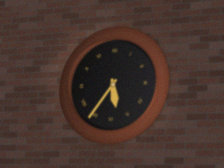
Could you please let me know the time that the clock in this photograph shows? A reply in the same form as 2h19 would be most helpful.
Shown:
5h36
